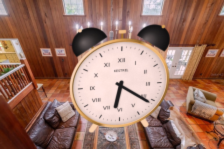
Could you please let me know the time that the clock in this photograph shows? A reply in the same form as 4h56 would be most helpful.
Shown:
6h21
